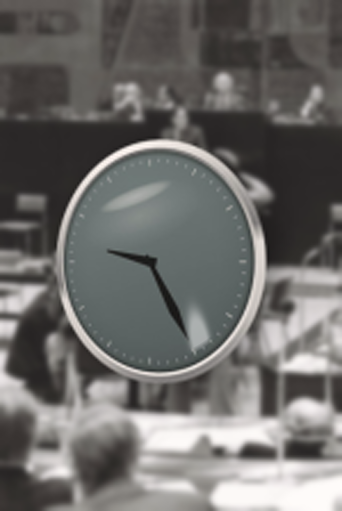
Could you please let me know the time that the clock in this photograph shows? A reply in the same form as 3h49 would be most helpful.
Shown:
9h25
